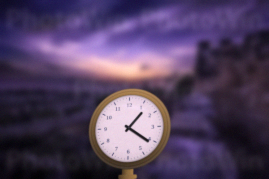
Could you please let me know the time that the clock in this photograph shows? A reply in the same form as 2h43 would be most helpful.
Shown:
1h21
